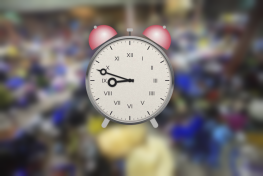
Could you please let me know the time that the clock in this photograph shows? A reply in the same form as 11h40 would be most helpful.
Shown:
8h48
